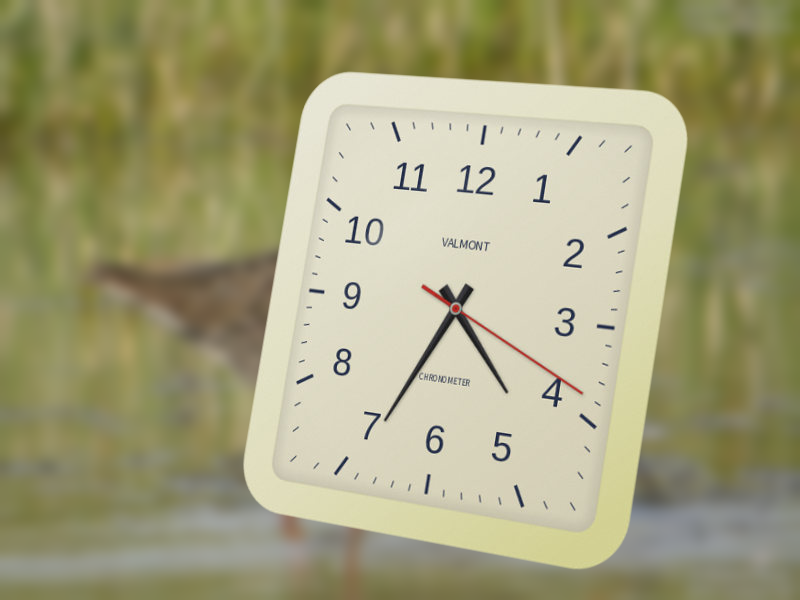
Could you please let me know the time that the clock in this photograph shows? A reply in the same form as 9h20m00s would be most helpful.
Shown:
4h34m19s
